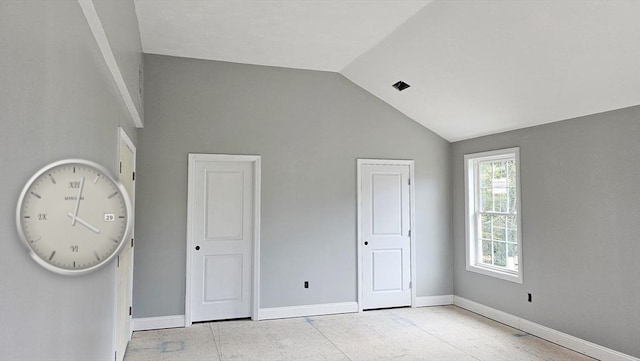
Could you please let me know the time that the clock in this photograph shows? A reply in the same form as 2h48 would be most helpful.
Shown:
4h02
